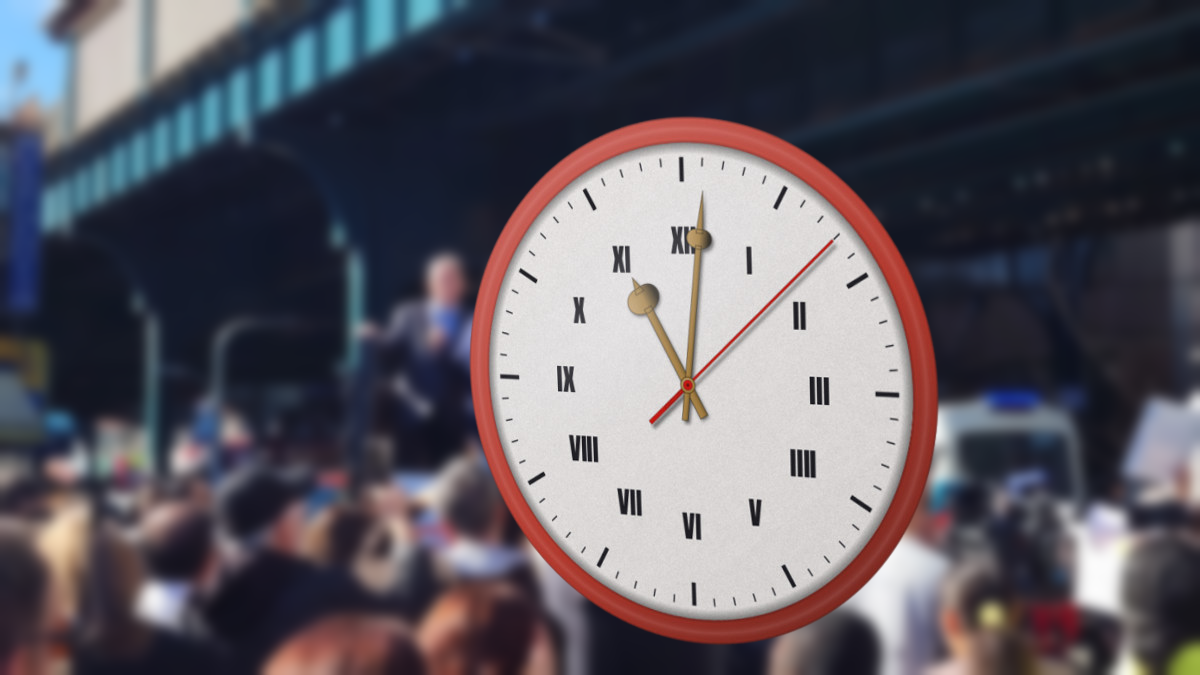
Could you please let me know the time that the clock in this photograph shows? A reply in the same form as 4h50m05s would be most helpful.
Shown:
11h01m08s
